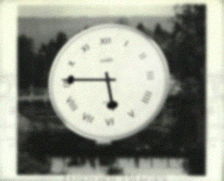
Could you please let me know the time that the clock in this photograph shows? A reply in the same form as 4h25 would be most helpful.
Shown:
5h46
